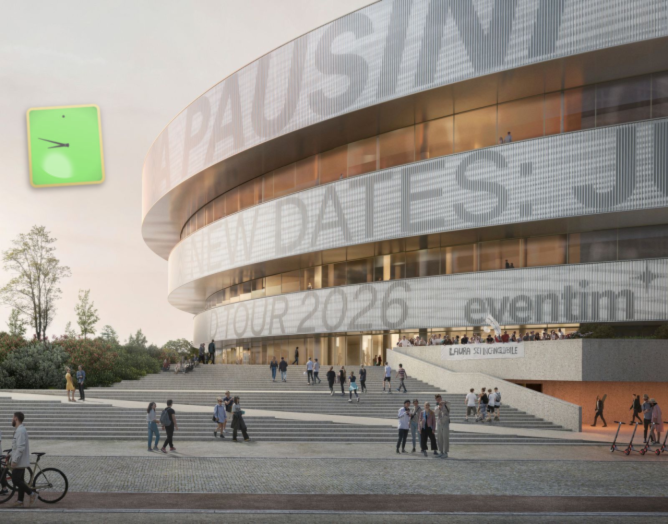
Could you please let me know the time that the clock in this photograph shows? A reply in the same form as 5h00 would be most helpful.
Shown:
8h48
